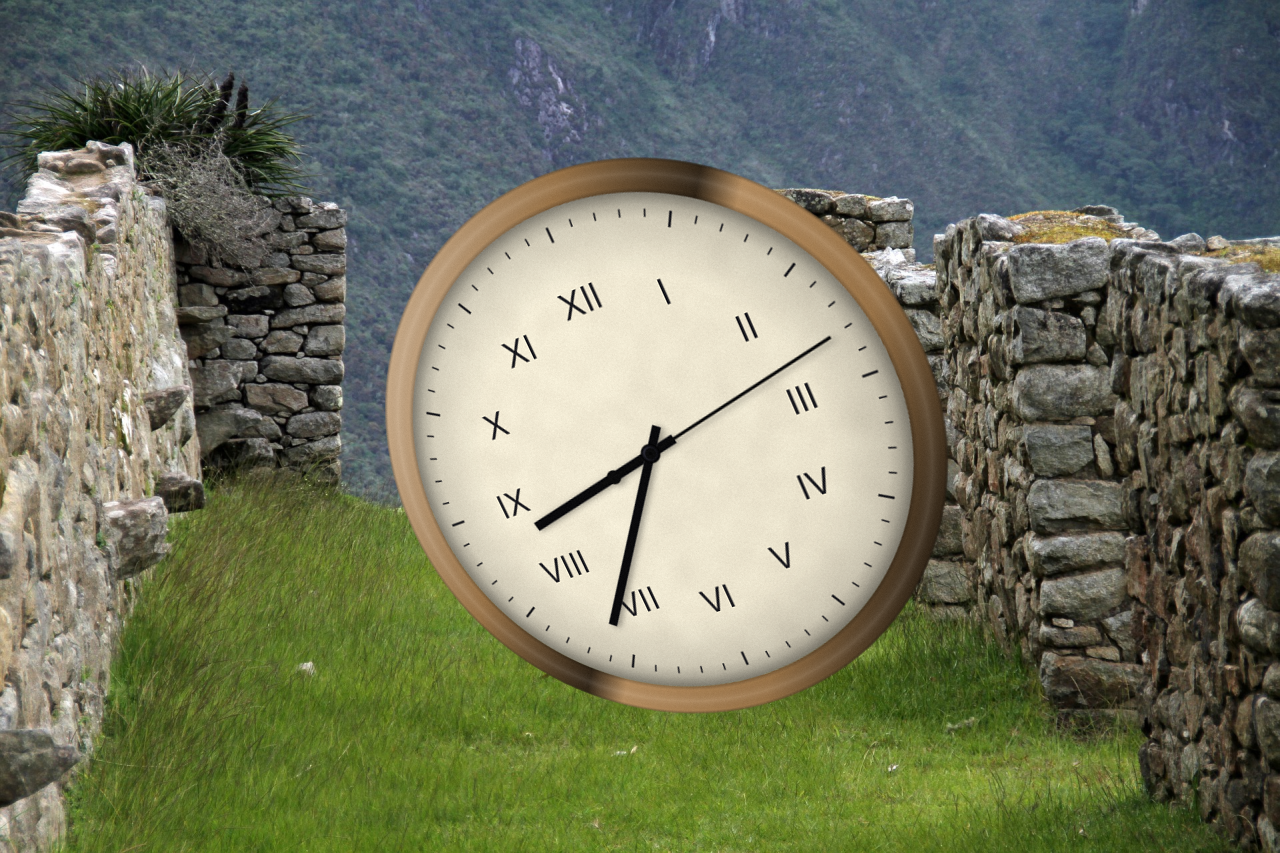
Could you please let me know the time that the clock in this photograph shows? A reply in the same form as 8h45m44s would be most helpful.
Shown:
8h36m13s
